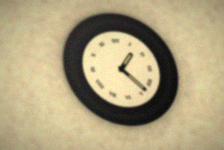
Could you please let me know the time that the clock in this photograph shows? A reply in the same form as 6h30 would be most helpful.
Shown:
1h23
